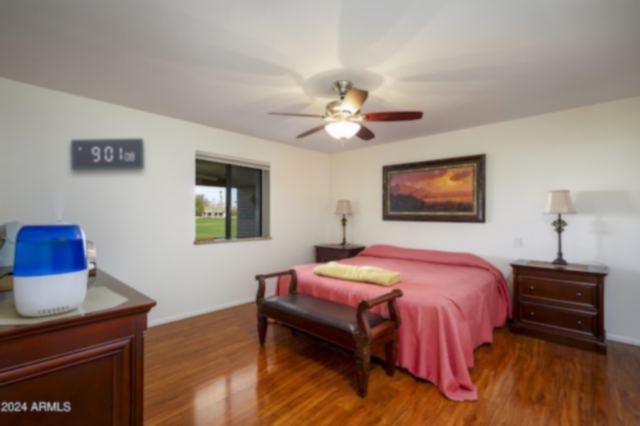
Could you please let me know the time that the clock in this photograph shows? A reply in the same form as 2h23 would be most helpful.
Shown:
9h01
